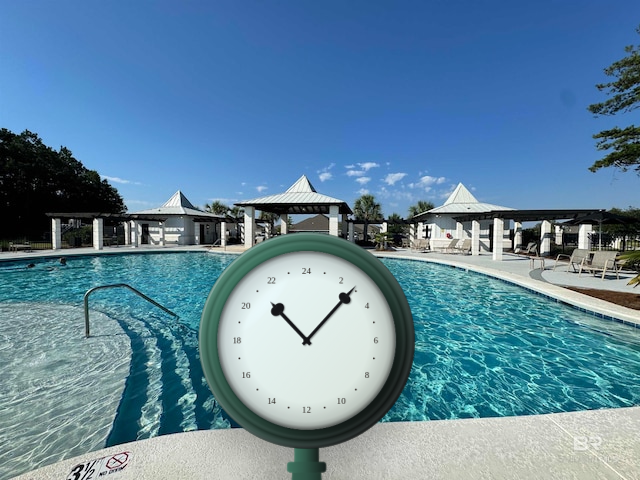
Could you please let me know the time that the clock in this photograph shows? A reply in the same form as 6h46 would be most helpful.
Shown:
21h07
